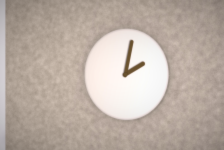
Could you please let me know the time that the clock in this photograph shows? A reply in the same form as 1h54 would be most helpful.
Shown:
2h02
